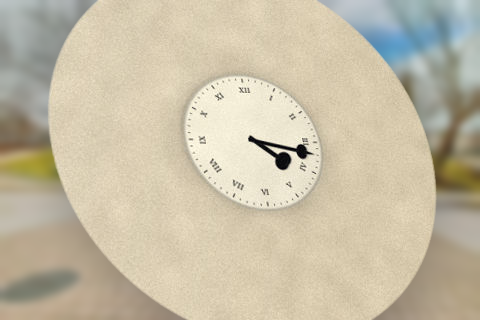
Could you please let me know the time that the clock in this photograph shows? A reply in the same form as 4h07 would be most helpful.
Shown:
4h17
